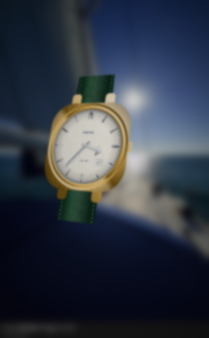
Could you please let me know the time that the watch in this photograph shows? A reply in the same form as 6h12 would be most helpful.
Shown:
3h37
